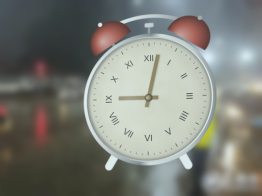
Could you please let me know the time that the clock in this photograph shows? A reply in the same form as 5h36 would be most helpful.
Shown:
9h02
